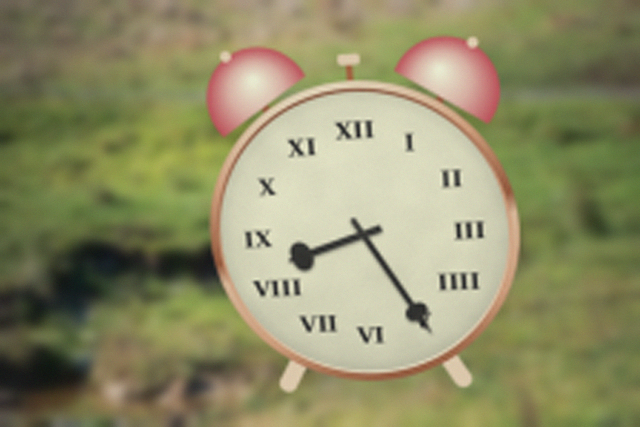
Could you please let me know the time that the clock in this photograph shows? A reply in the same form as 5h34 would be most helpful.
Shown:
8h25
